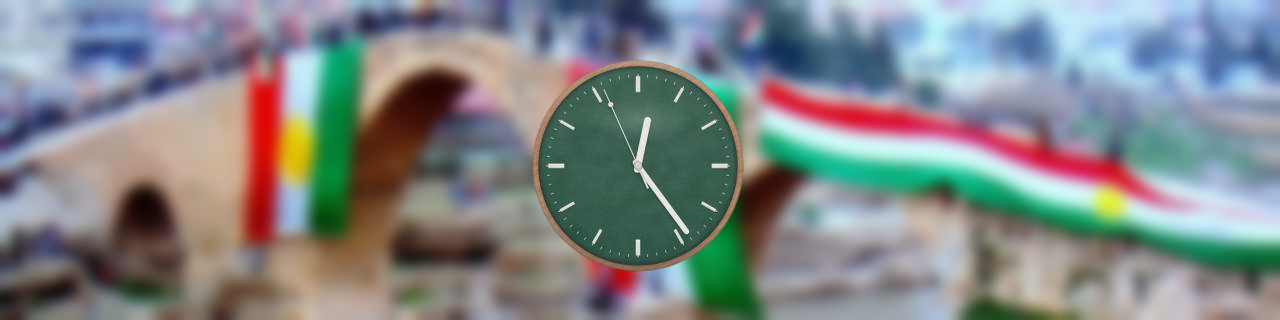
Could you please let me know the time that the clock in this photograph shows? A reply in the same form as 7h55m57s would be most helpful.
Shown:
12h23m56s
